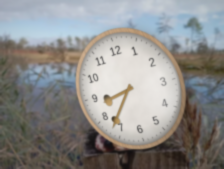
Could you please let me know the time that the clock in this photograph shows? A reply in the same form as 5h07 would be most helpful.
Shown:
8h37
